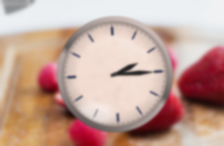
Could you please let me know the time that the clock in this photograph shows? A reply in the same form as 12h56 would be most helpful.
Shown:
2h15
